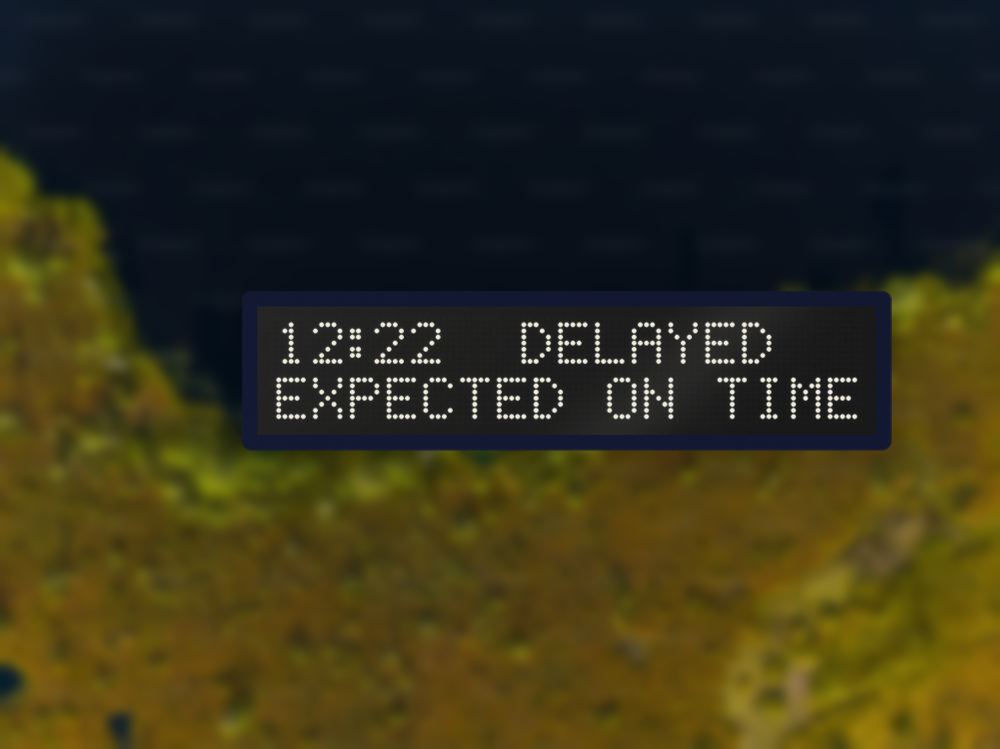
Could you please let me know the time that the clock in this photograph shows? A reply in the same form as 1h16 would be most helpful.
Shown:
12h22
